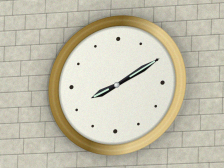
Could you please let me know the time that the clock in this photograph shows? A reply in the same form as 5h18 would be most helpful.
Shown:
8h10
